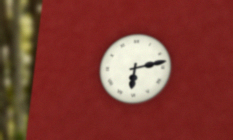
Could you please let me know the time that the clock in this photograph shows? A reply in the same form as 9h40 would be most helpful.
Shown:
6h13
